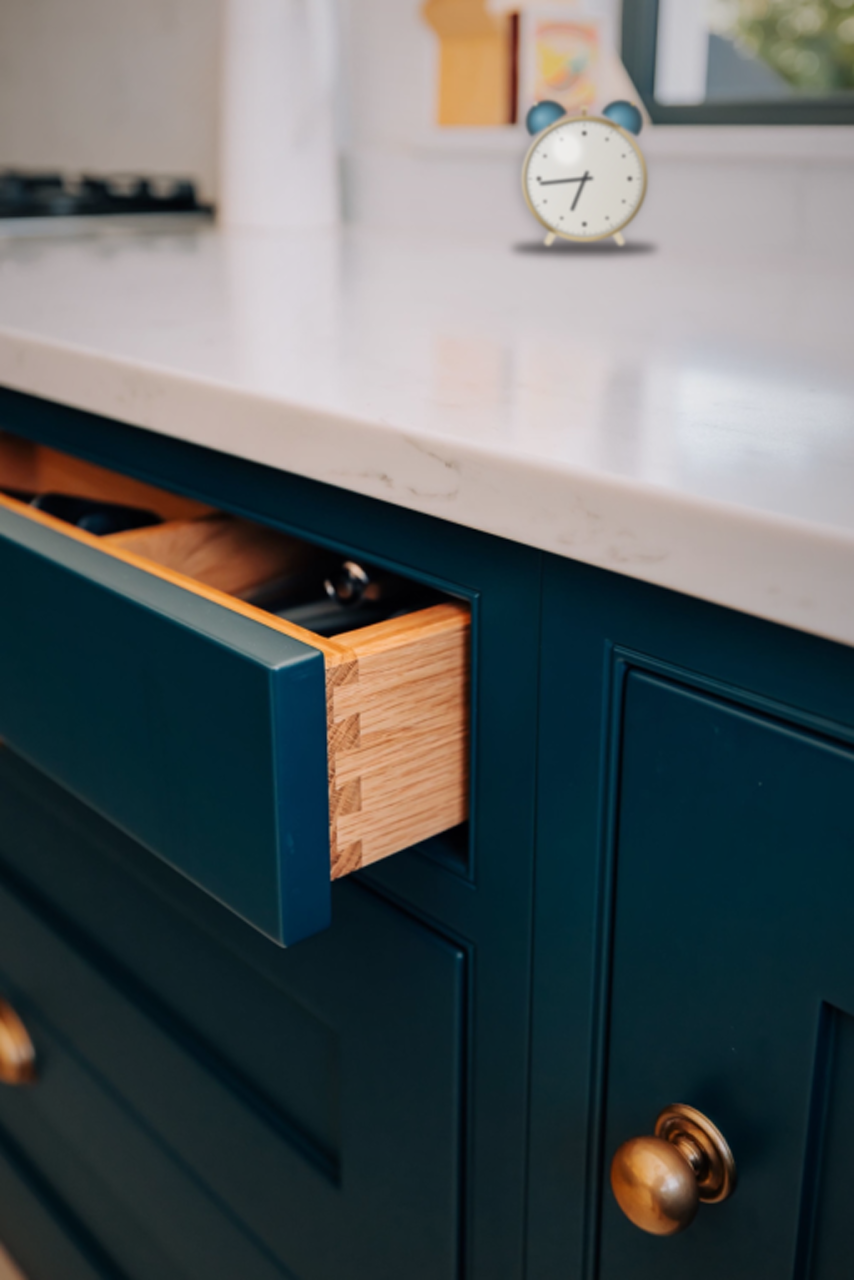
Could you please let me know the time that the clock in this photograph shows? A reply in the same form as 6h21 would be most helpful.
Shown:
6h44
